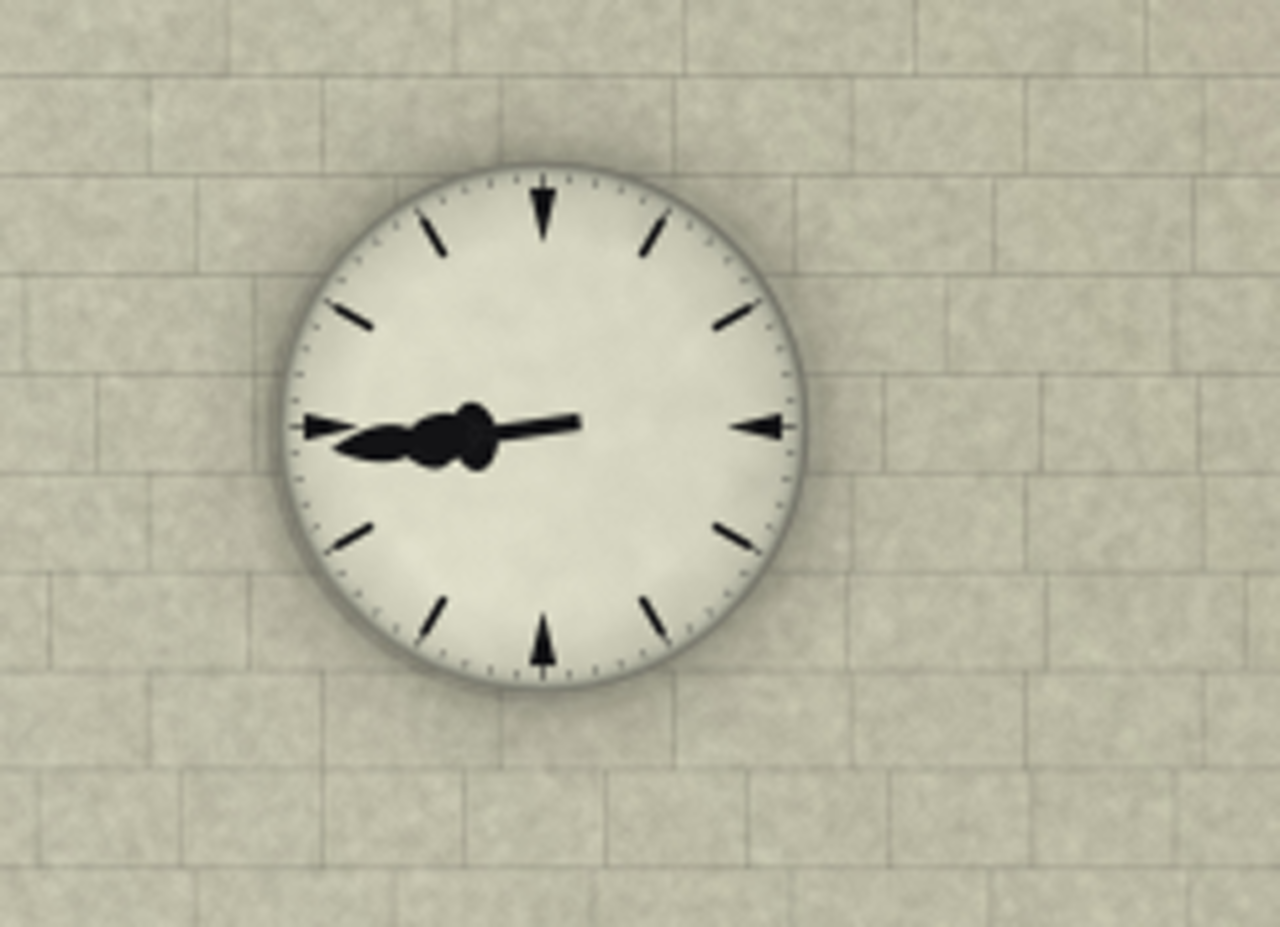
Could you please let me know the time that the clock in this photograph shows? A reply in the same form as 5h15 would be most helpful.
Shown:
8h44
